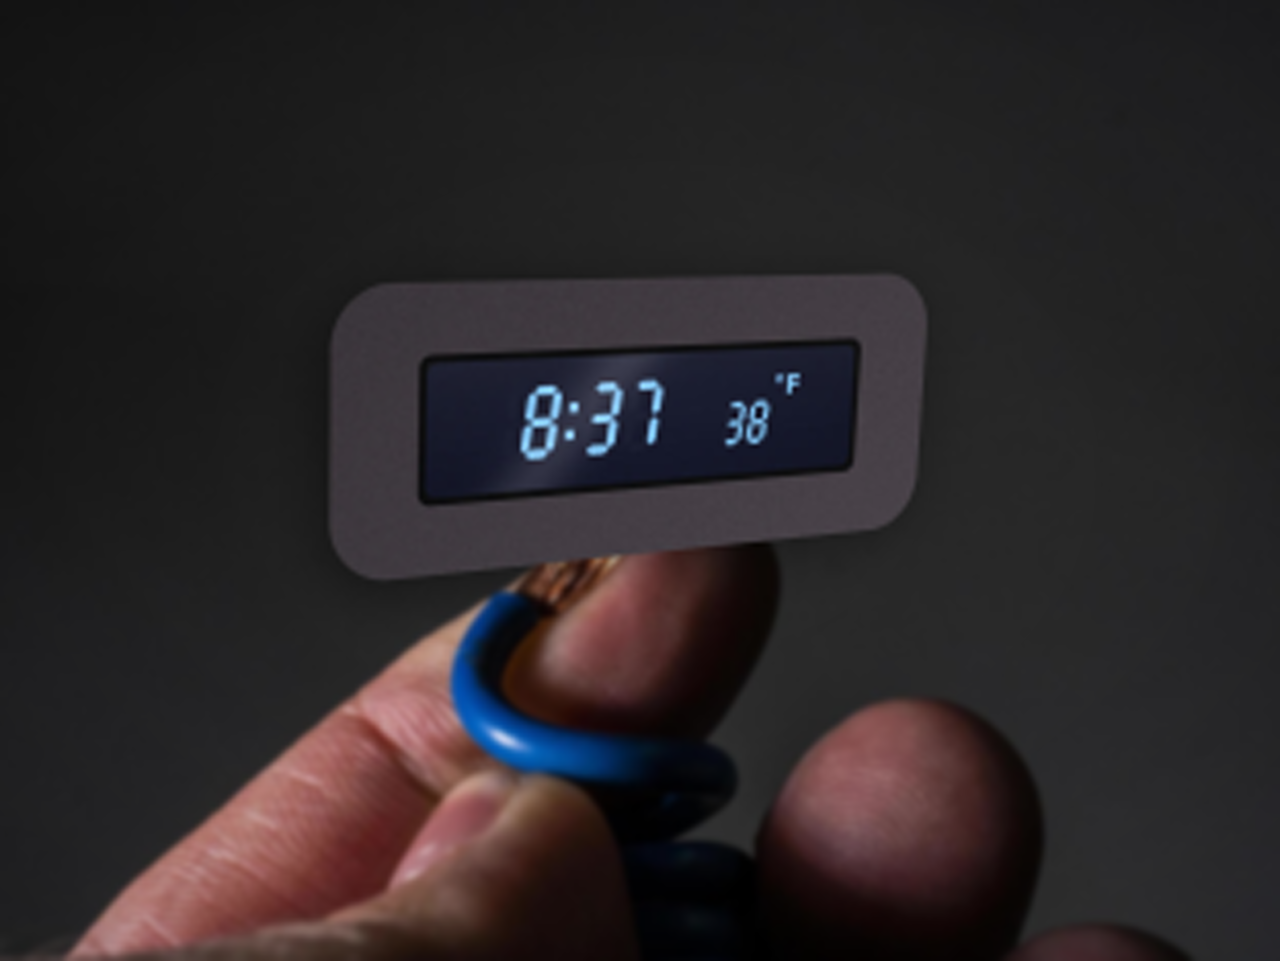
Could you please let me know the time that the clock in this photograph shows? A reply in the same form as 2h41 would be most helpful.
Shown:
8h37
